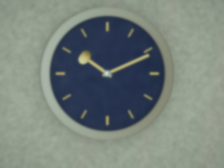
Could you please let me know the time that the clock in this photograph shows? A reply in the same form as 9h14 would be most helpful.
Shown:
10h11
